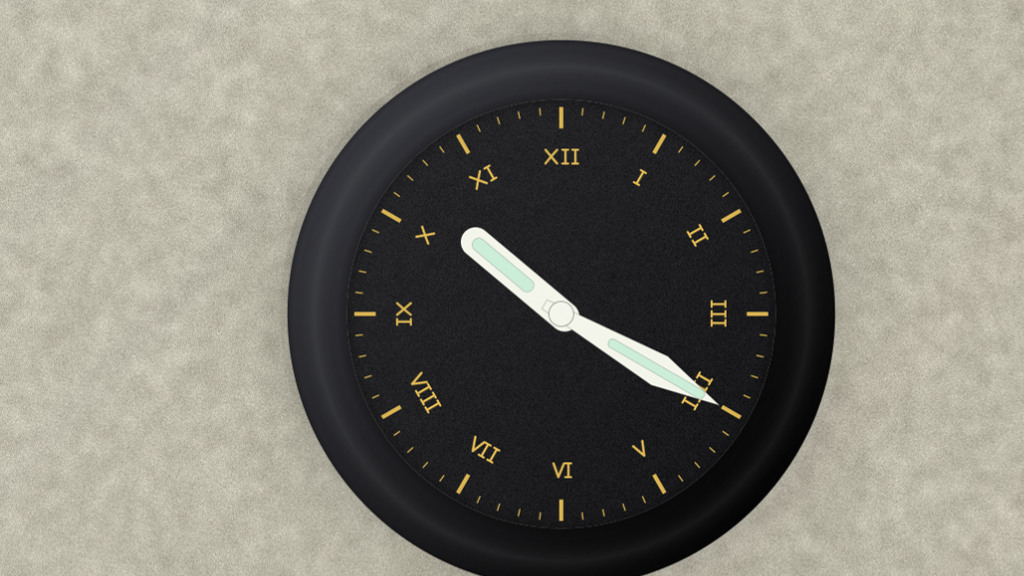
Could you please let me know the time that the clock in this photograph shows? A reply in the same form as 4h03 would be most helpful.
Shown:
10h20
